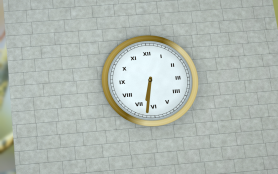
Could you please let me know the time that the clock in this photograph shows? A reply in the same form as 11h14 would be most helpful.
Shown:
6h32
